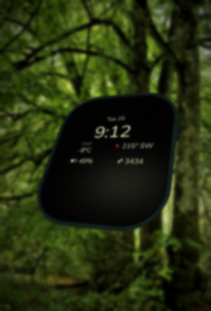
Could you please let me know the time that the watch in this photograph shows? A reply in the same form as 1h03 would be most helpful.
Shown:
9h12
